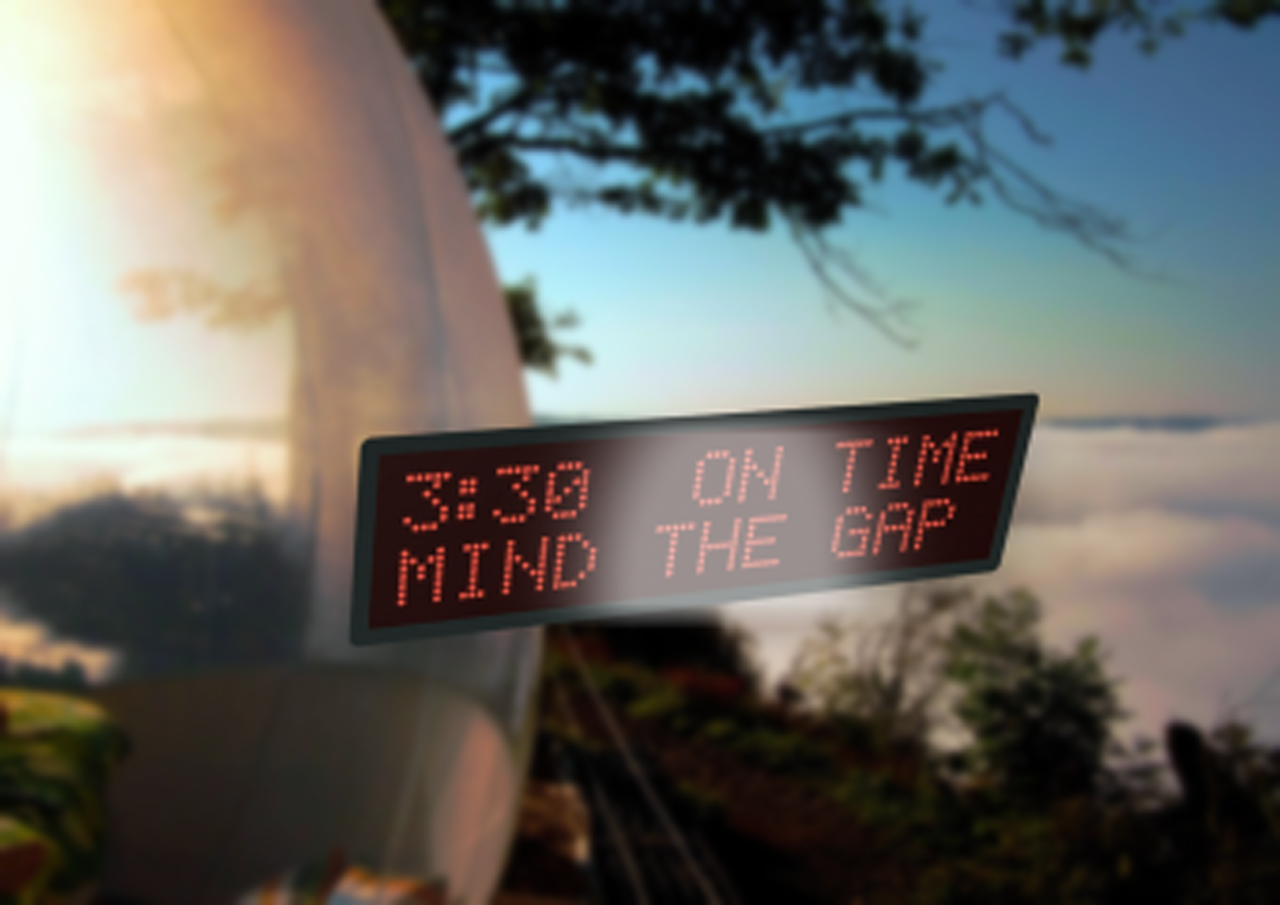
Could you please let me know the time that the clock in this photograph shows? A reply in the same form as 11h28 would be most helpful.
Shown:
3h30
